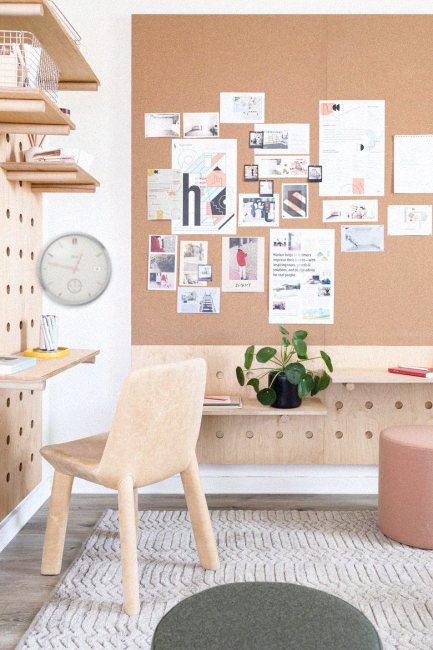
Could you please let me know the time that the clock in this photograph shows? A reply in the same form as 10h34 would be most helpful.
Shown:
12h47
